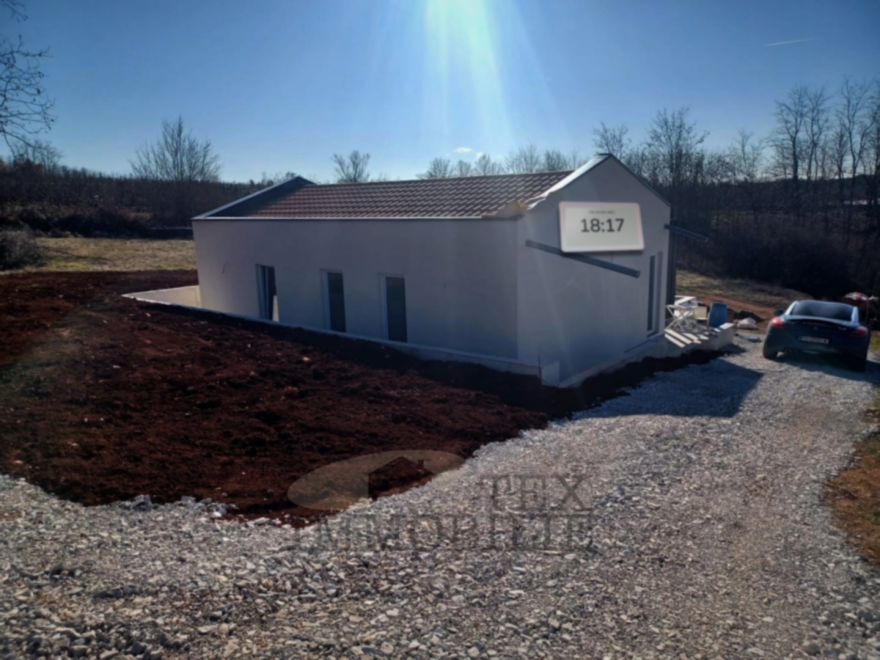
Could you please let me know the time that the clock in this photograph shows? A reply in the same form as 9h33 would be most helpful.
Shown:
18h17
